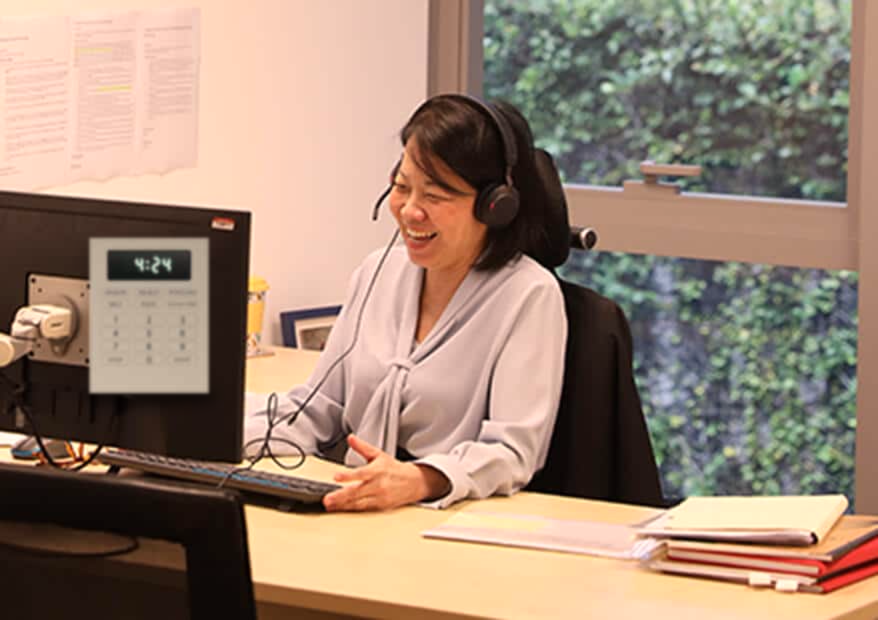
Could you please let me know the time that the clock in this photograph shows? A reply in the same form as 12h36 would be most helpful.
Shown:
4h24
